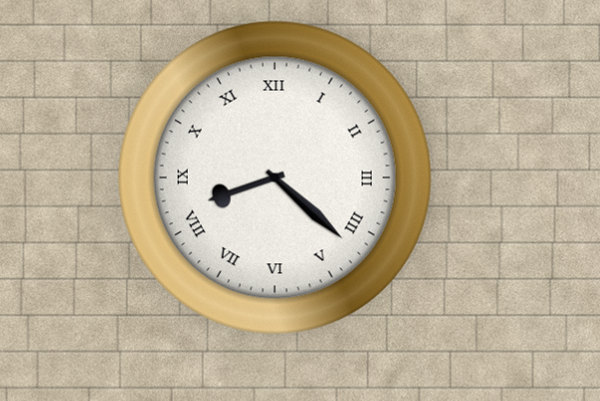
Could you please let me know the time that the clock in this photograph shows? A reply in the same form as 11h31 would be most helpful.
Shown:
8h22
